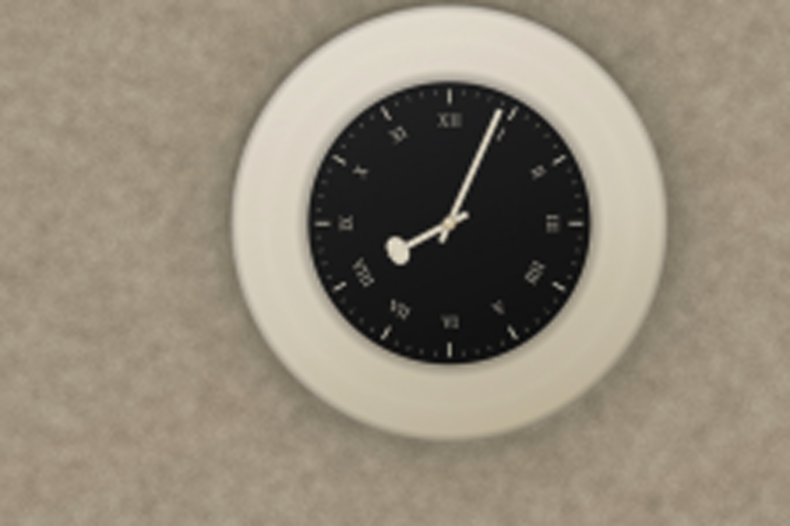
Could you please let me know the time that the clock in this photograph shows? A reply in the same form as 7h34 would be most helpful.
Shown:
8h04
